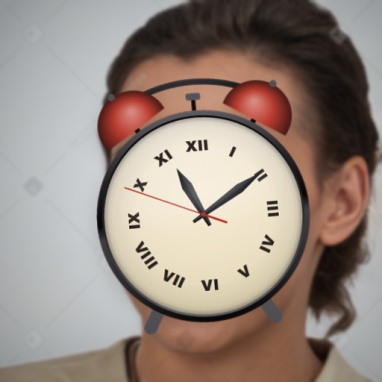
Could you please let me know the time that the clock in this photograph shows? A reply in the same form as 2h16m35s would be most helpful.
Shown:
11h09m49s
